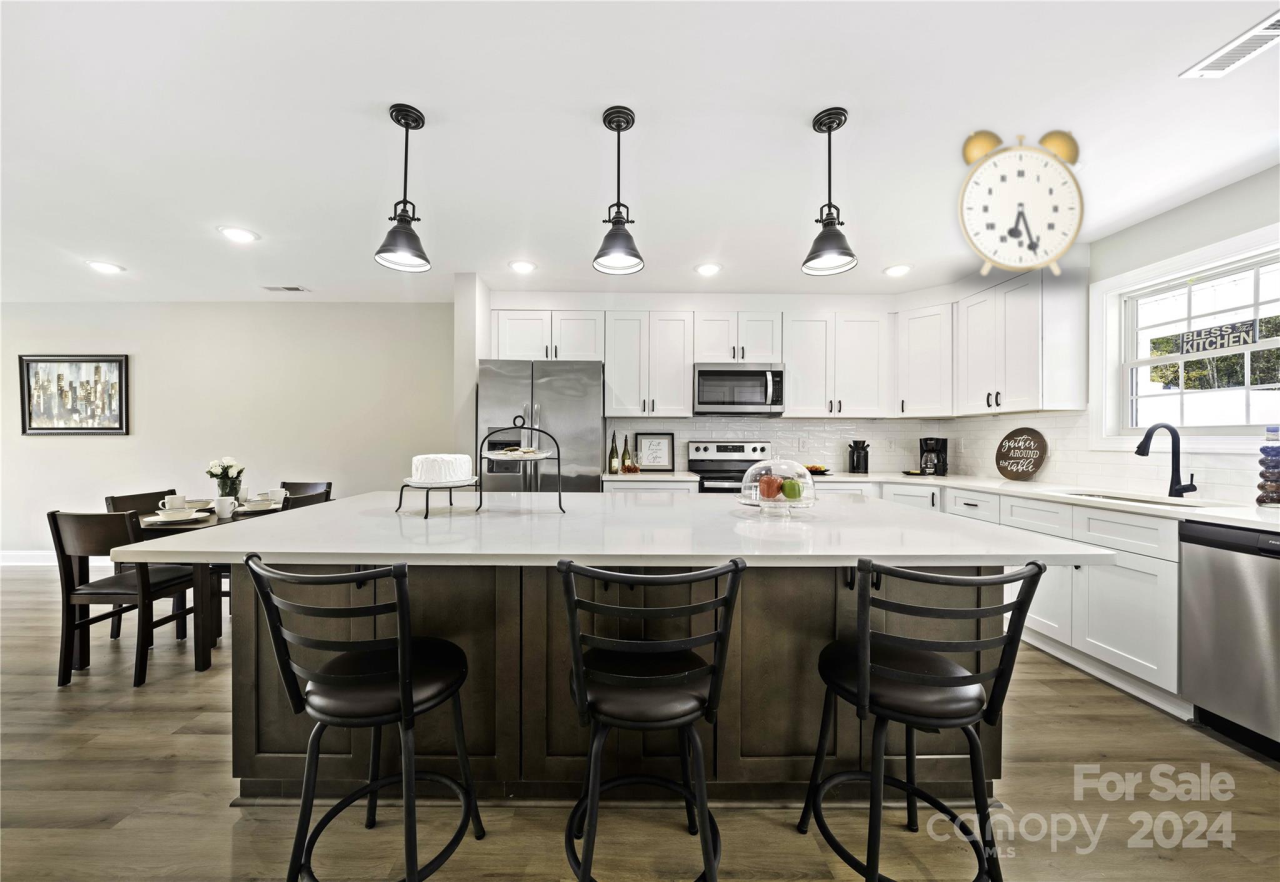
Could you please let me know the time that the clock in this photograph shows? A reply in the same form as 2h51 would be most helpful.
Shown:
6h27
